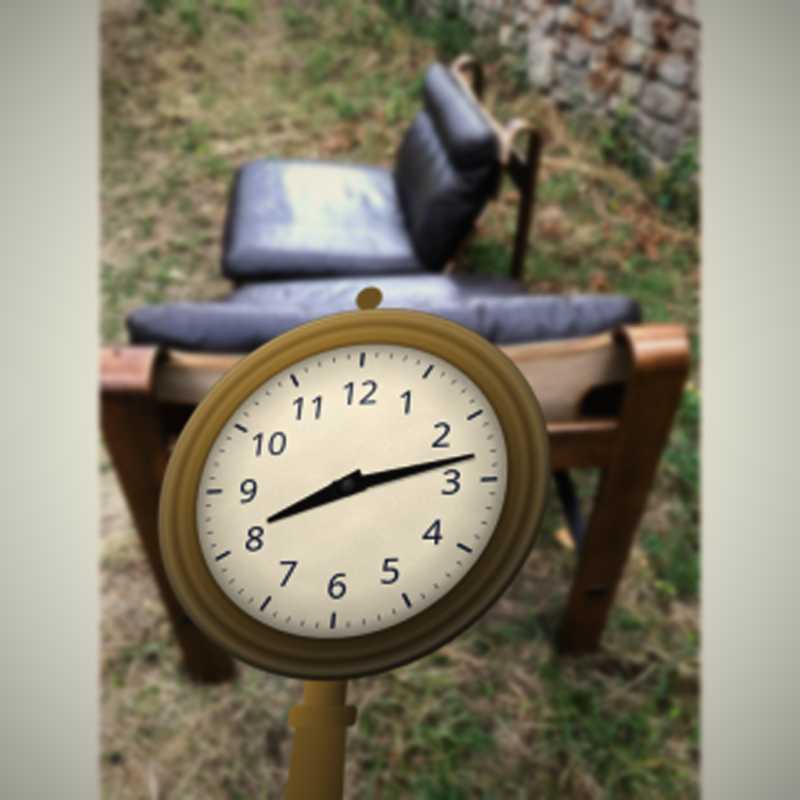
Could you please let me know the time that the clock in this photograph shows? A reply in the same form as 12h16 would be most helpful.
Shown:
8h13
